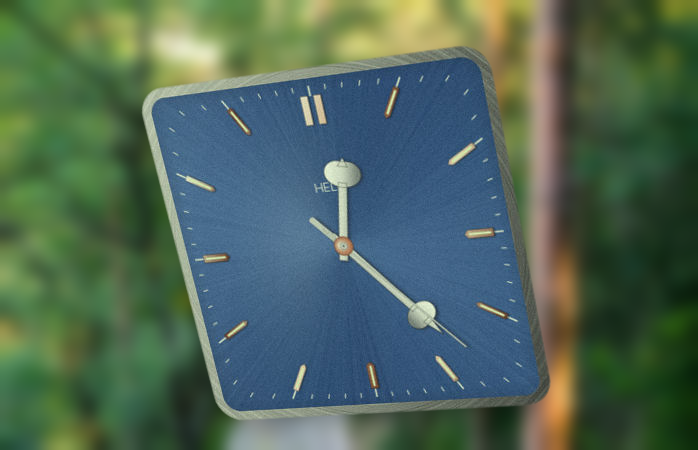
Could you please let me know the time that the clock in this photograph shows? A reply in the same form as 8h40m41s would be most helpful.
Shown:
12h23m23s
